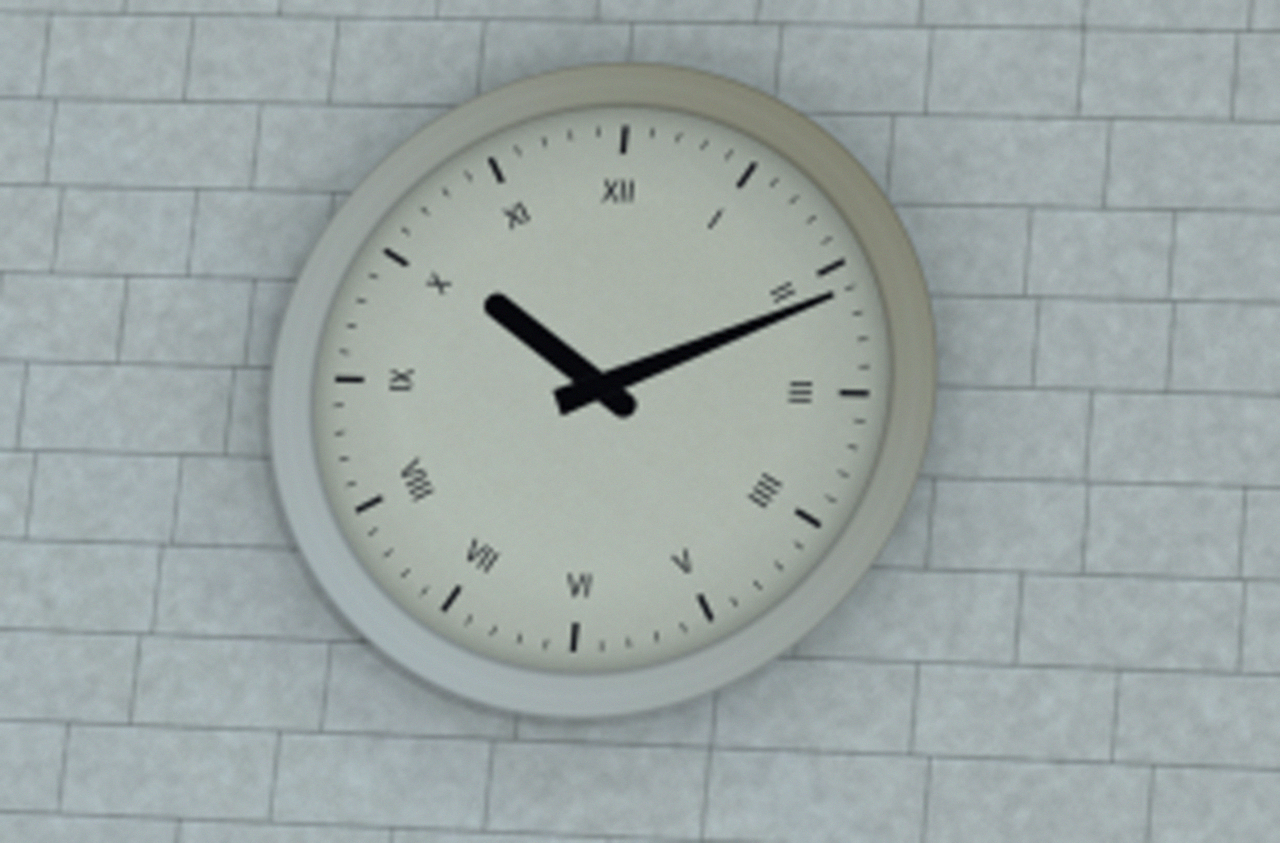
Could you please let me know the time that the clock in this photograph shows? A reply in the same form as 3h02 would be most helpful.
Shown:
10h11
